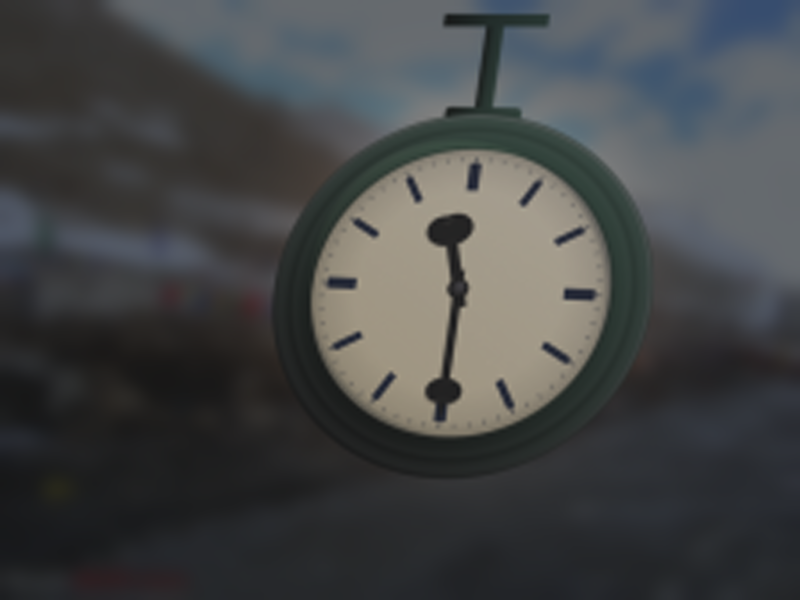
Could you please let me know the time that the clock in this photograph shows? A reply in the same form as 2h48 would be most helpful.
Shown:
11h30
